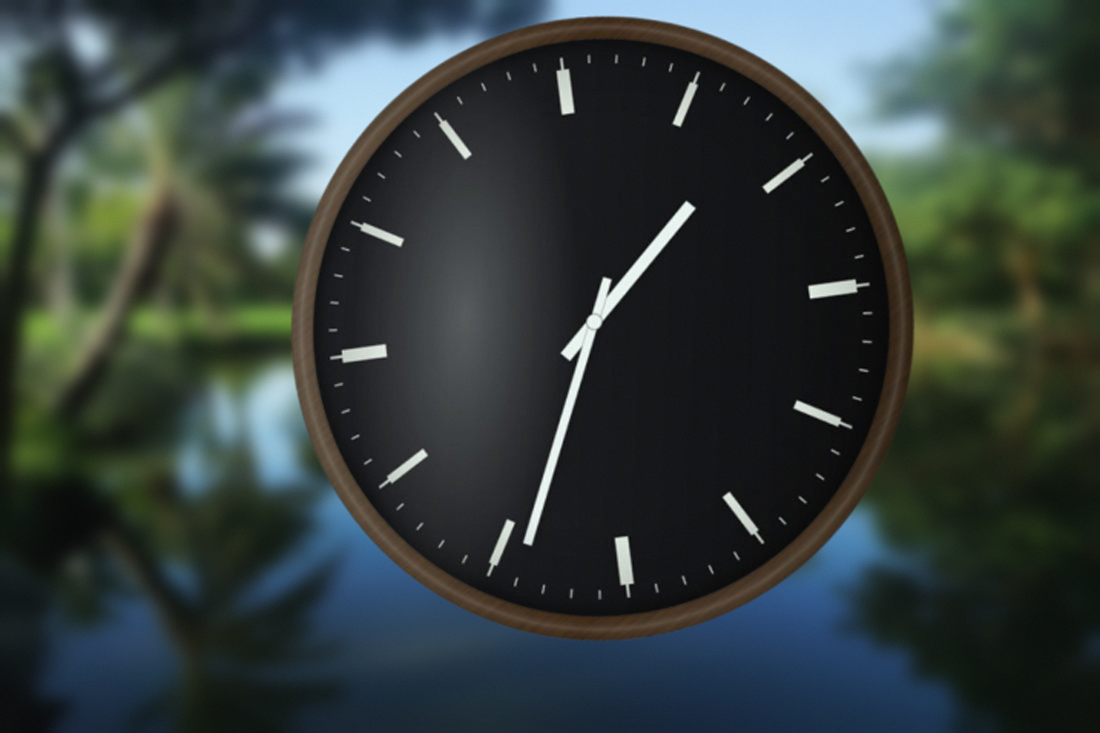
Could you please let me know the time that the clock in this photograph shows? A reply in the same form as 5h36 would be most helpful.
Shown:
1h34
